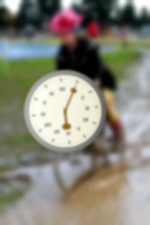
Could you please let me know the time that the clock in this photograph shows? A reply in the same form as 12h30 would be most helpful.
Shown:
6h05
